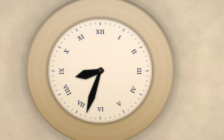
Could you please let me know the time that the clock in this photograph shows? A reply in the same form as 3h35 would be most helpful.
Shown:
8h33
